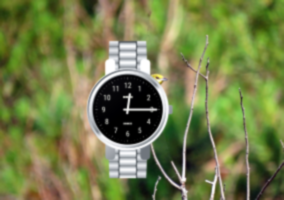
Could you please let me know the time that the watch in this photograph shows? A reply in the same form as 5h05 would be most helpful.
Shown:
12h15
